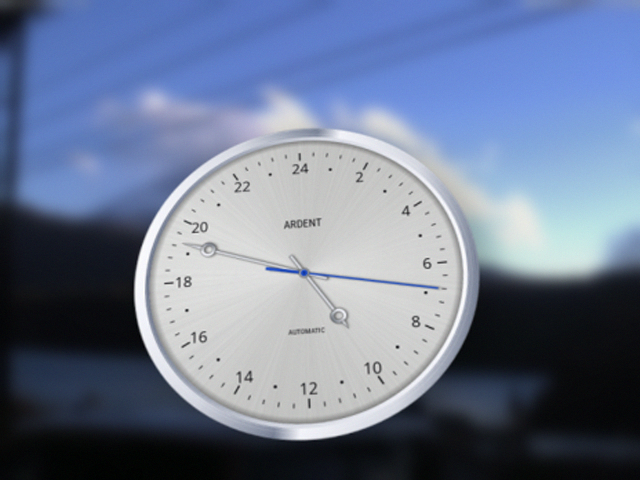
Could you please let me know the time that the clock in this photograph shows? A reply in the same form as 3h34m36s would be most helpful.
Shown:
9h48m17s
